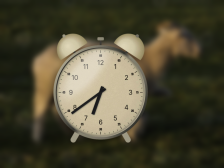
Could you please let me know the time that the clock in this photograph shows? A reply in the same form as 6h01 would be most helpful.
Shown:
6h39
